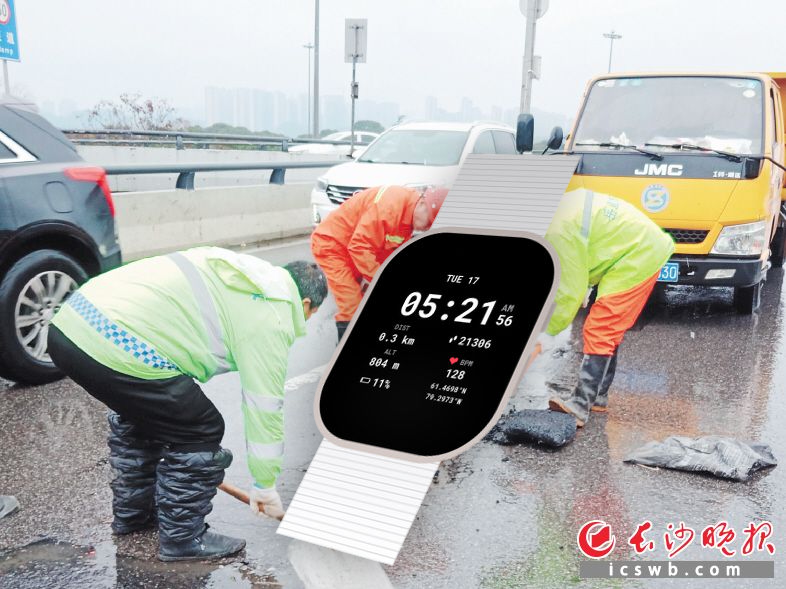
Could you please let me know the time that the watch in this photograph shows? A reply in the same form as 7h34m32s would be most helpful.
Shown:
5h21m56s
